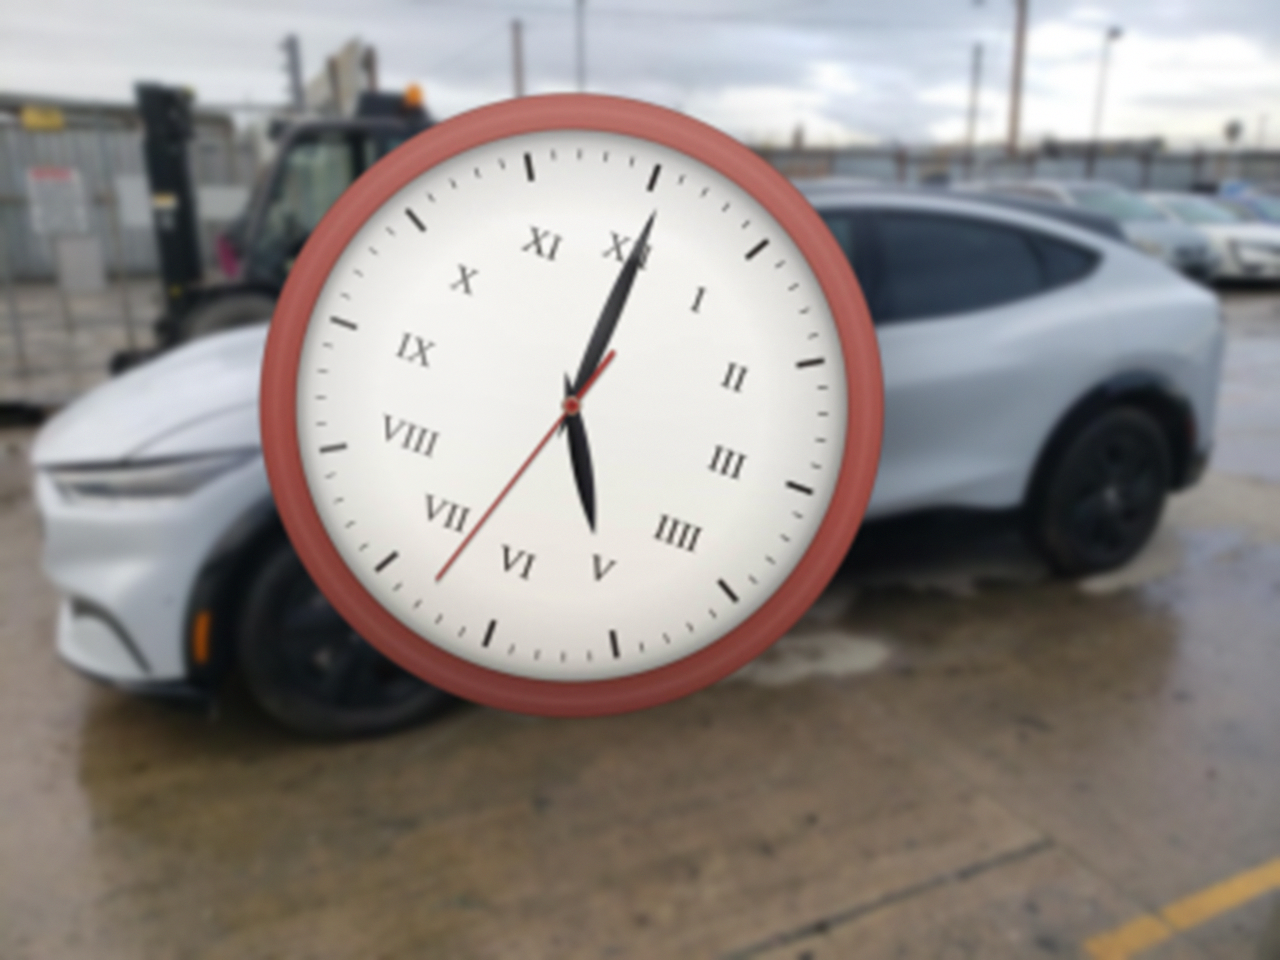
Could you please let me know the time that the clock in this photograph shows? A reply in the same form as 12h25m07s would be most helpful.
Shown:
5h00m33s
